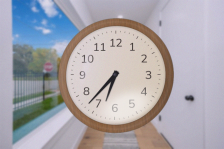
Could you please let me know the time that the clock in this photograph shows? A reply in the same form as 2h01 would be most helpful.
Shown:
6h37
